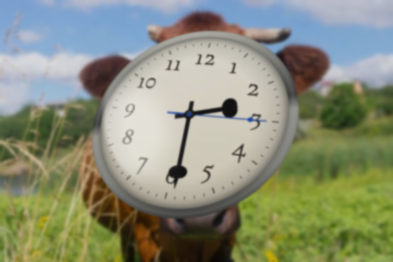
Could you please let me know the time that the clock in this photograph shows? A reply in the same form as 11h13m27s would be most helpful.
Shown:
2h29m15s
